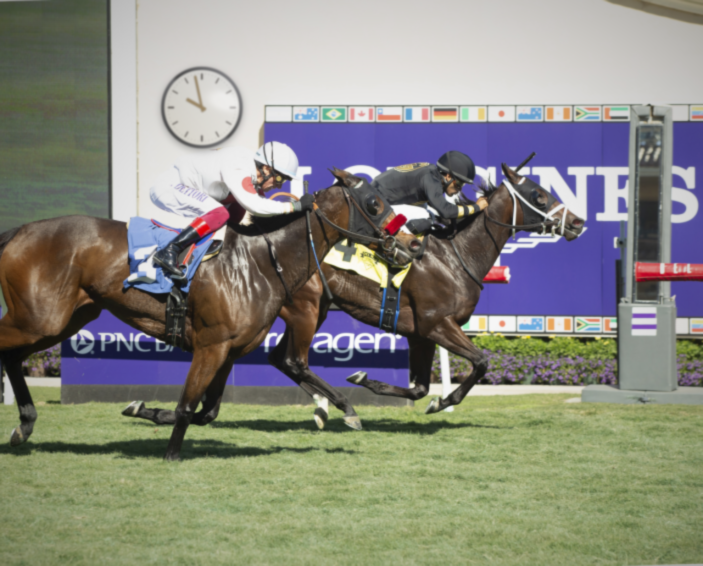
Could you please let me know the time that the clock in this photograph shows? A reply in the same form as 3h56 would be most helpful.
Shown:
9h58
